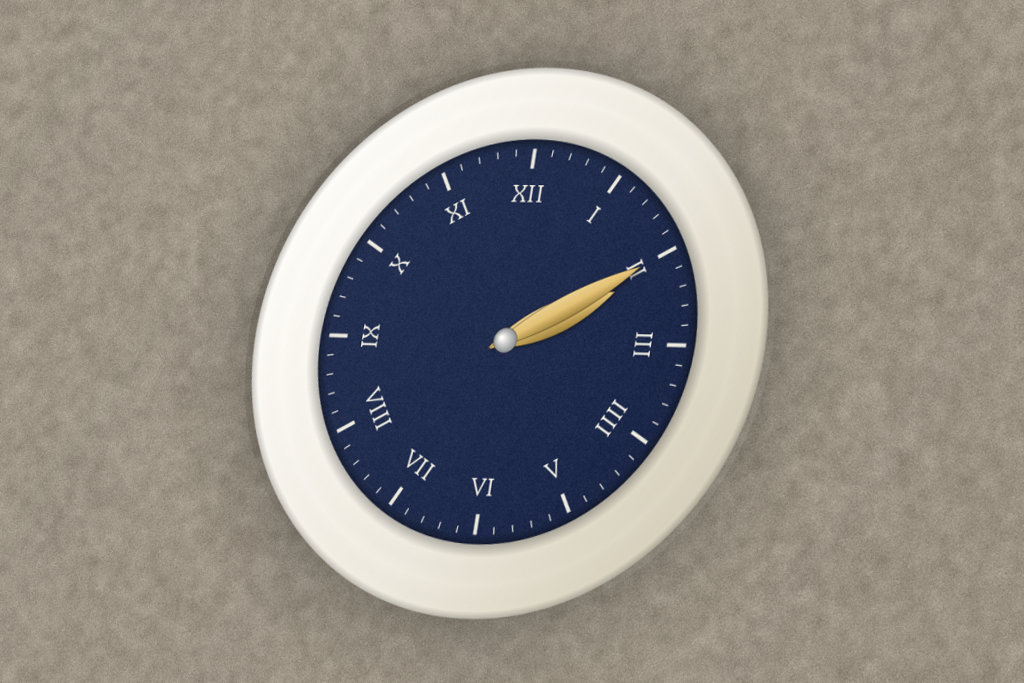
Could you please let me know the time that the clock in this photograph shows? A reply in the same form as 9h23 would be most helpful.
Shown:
2h10
